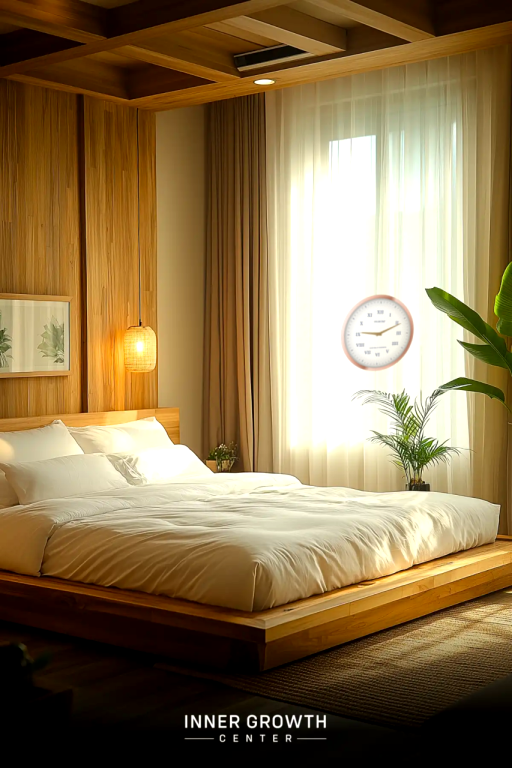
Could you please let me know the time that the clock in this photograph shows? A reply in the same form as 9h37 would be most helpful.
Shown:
9h11
